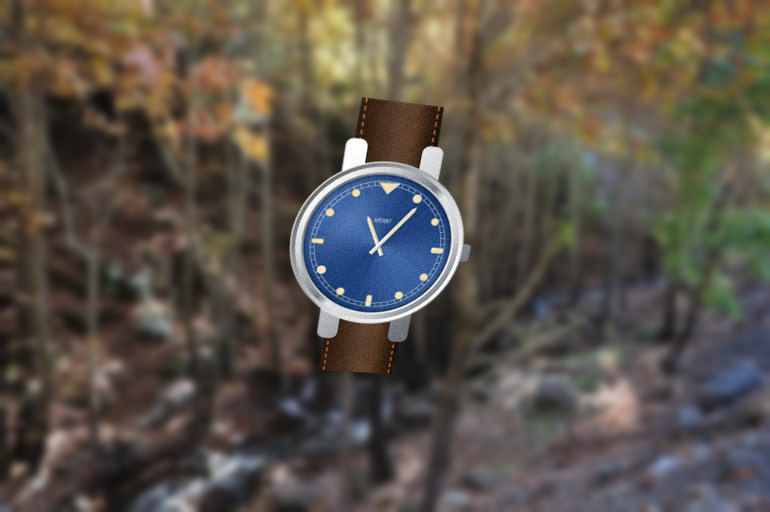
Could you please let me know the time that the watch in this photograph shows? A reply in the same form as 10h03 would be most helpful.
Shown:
11h06
